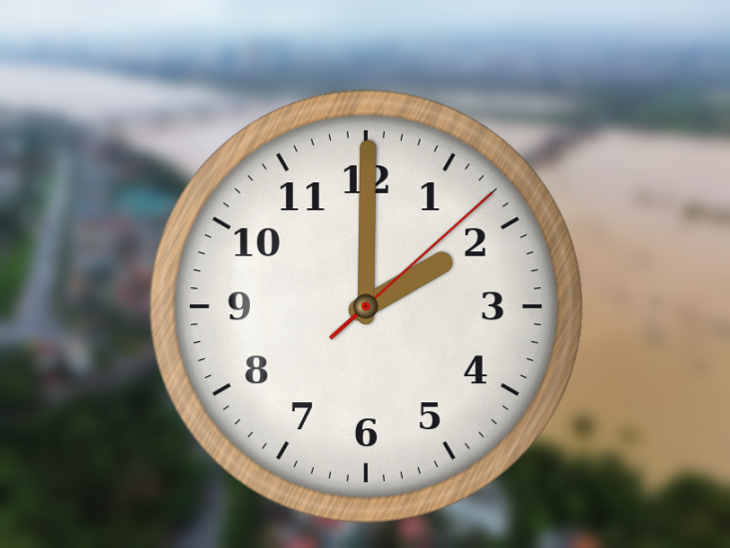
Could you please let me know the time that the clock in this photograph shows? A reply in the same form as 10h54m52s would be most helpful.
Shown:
2h00m08s
